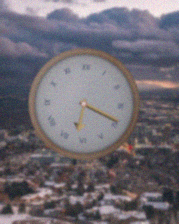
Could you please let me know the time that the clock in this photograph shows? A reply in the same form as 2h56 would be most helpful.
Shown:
6h19
